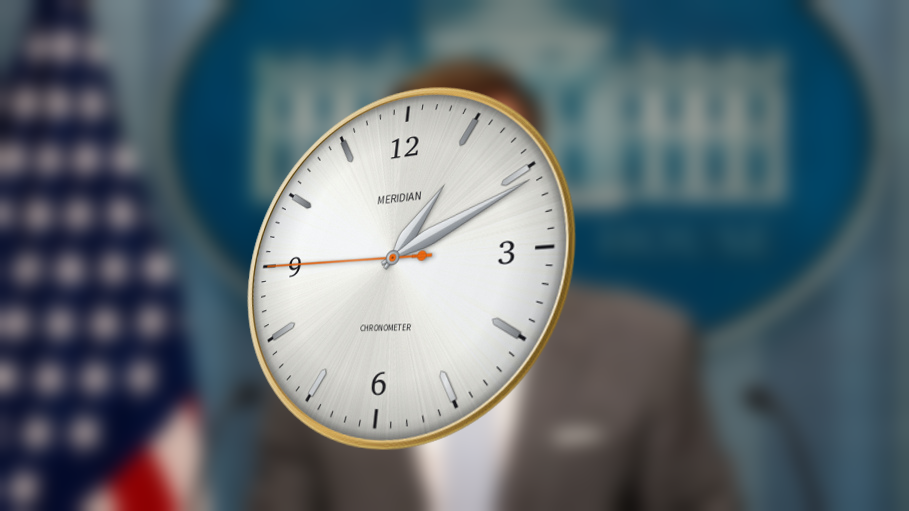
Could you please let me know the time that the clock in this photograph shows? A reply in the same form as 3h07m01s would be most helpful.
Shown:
1h10m45s
